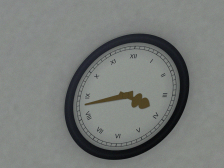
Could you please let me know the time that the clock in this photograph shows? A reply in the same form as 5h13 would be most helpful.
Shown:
3h43
